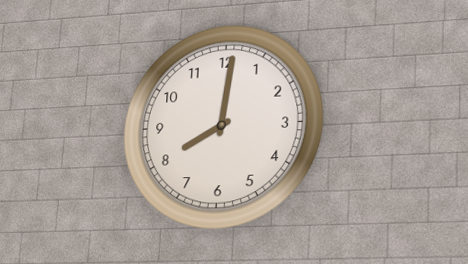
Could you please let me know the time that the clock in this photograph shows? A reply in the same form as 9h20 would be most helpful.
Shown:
8h01
